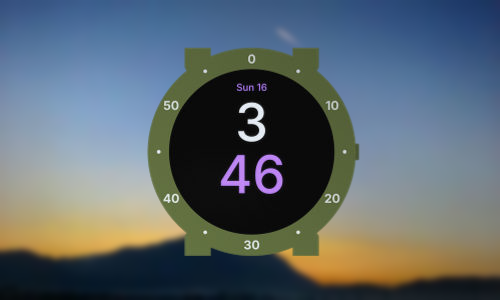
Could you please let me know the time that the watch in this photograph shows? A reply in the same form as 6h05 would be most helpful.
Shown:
3h46
